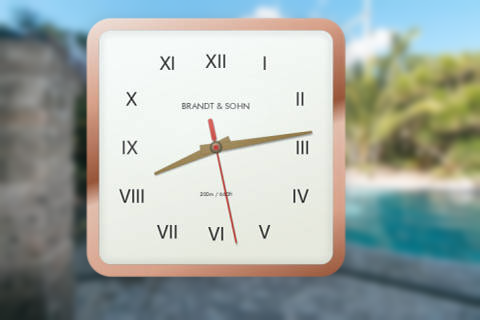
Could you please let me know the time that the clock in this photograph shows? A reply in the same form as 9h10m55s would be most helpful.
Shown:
8h13m28s
